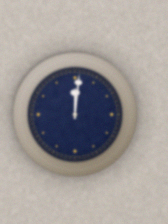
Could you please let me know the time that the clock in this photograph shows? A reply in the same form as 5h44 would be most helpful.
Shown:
12h01
